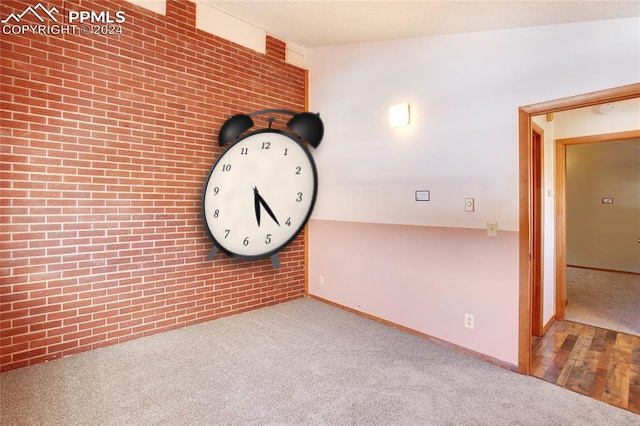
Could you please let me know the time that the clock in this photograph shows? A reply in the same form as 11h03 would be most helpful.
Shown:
5h22
